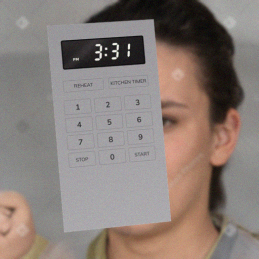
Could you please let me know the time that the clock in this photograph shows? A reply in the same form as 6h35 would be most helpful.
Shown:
3h31
